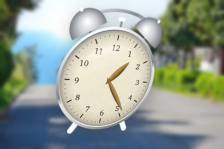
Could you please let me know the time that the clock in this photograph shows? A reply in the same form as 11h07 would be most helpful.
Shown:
1h24
